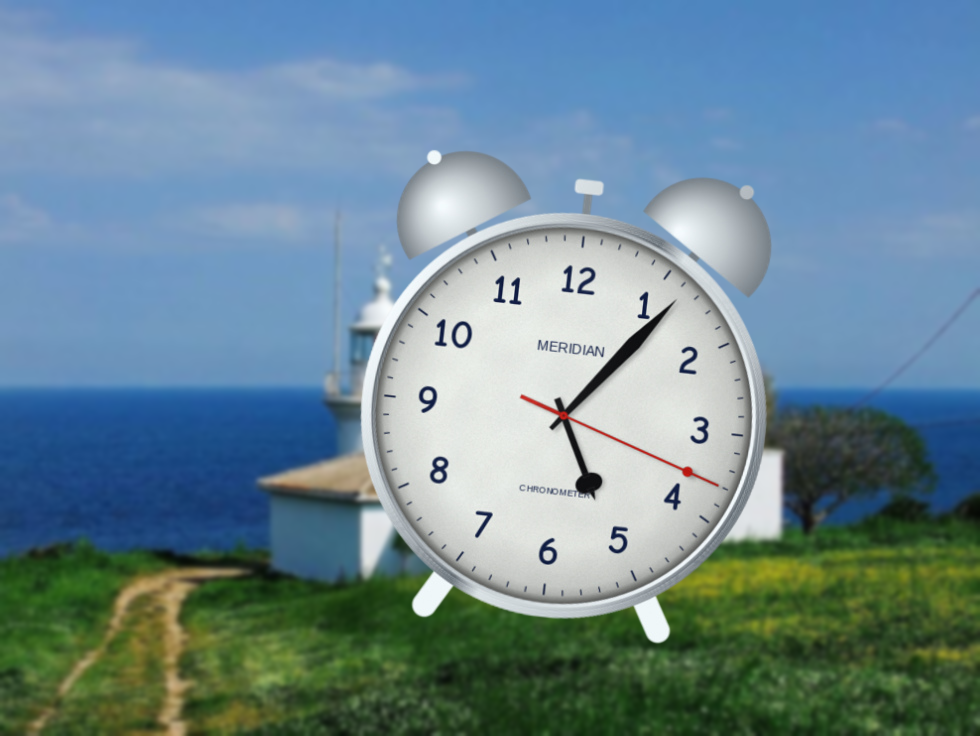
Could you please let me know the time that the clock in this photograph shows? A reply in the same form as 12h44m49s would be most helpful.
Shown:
5h06m18s
